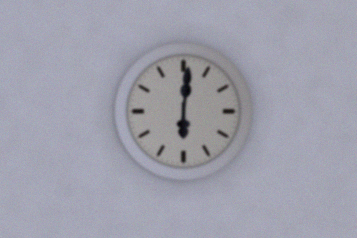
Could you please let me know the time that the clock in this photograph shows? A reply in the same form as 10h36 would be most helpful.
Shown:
6h01
